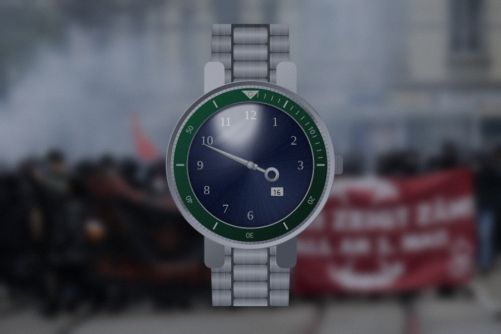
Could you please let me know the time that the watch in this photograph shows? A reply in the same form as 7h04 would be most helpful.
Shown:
3h49
